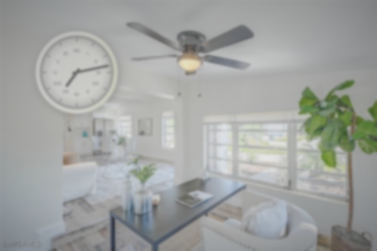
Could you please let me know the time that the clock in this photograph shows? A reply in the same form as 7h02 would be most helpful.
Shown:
7h13
